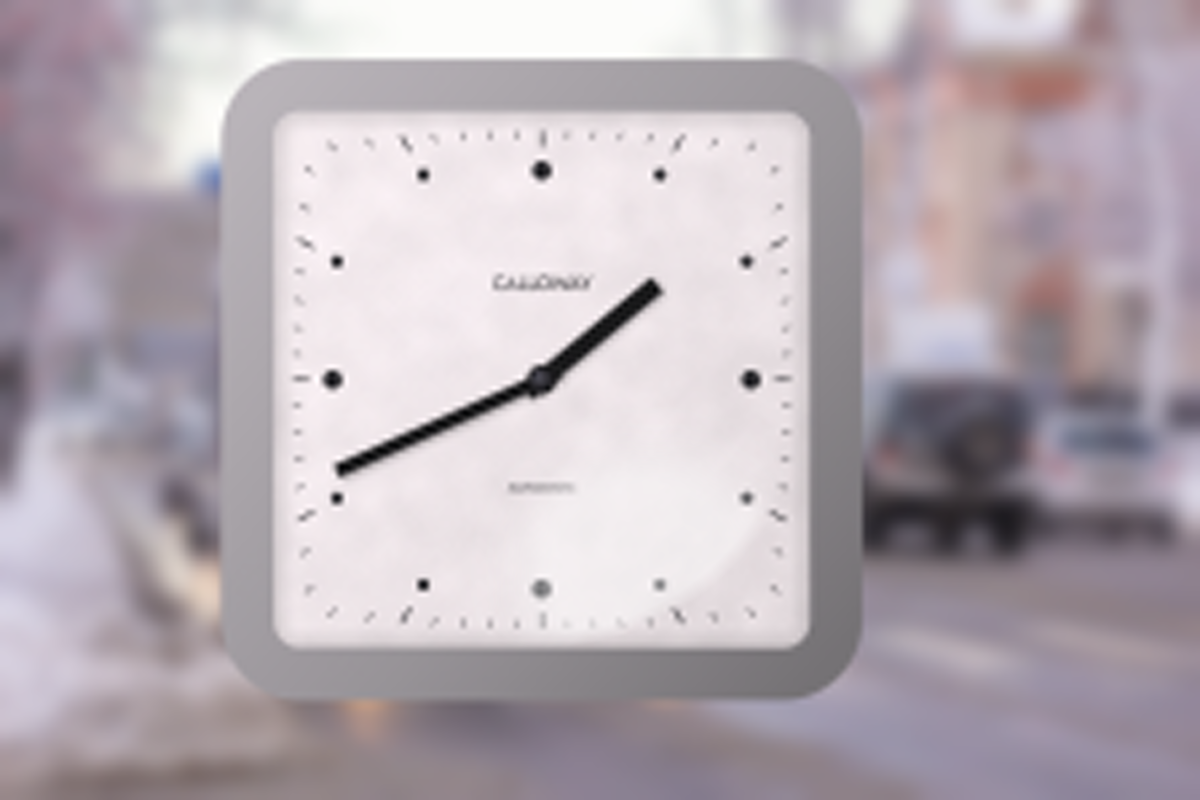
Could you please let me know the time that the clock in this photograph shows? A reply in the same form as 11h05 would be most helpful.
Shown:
1h41
